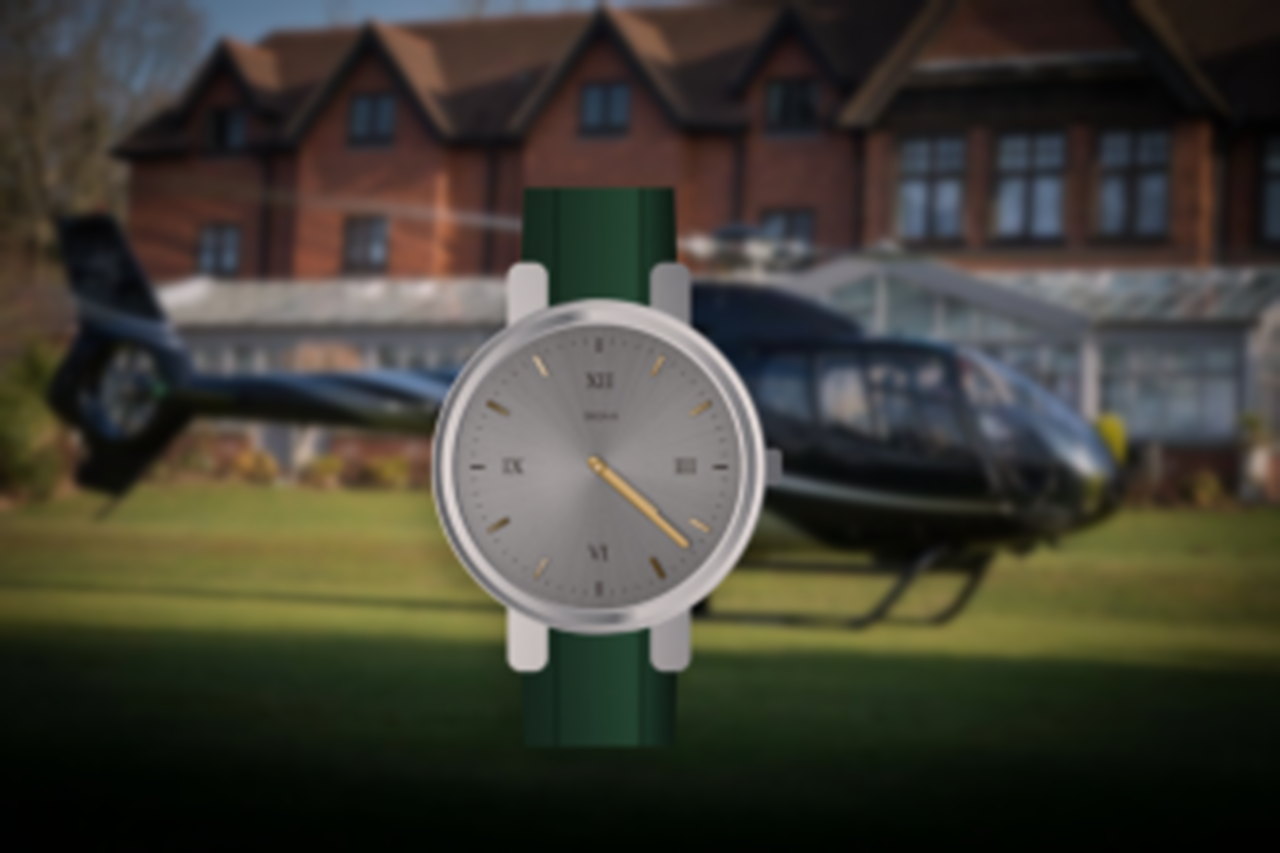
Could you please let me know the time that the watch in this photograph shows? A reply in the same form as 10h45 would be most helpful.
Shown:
4h22
